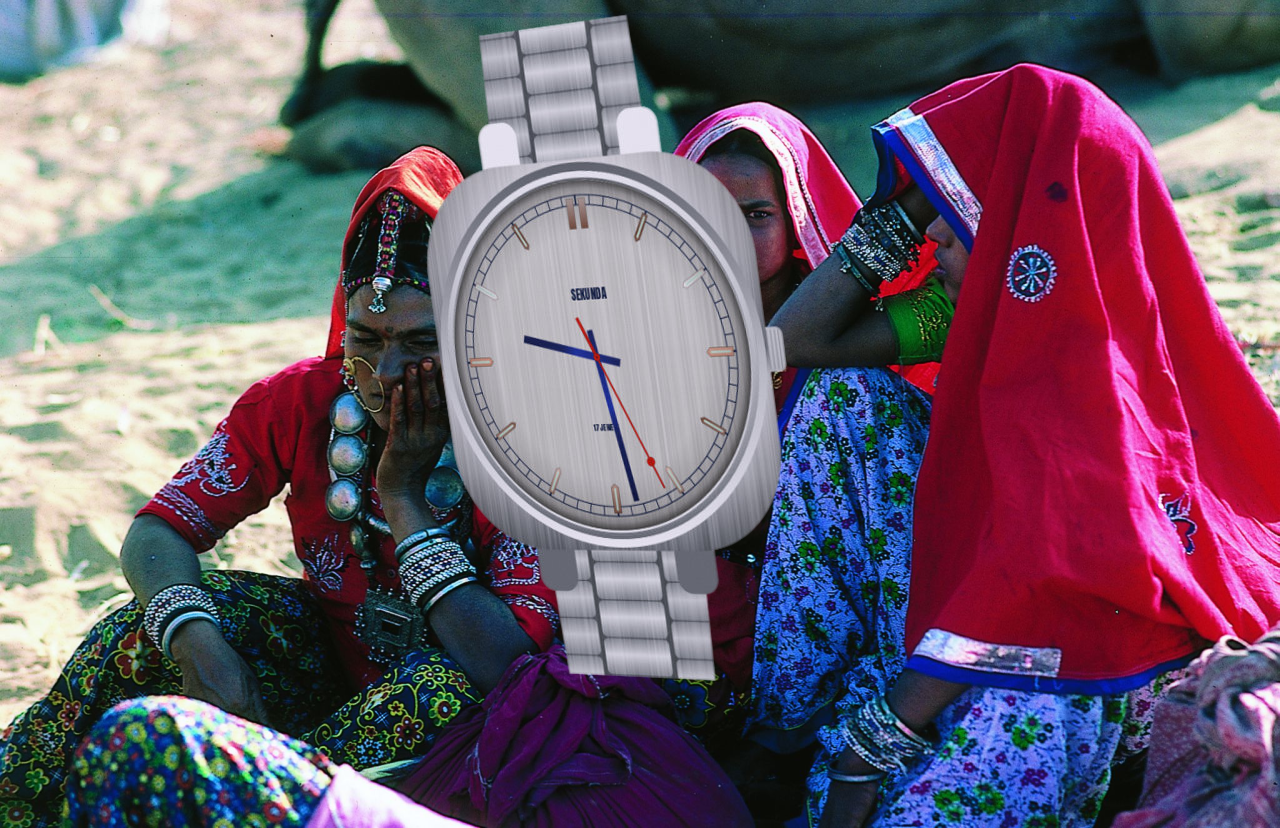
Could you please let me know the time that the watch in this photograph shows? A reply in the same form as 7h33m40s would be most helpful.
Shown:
9h28m26s
